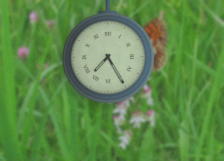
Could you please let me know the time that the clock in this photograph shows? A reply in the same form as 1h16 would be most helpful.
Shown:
7h25
